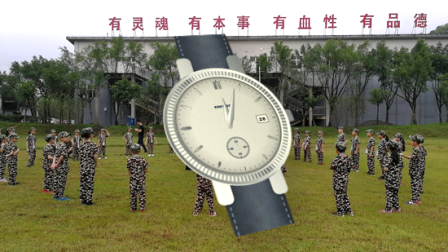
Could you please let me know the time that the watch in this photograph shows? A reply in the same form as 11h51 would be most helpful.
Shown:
12h04
